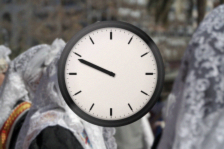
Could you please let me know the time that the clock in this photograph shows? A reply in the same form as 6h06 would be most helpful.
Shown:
9h49
